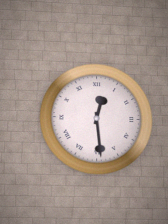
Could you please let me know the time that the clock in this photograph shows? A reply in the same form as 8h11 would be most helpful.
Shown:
12h29
